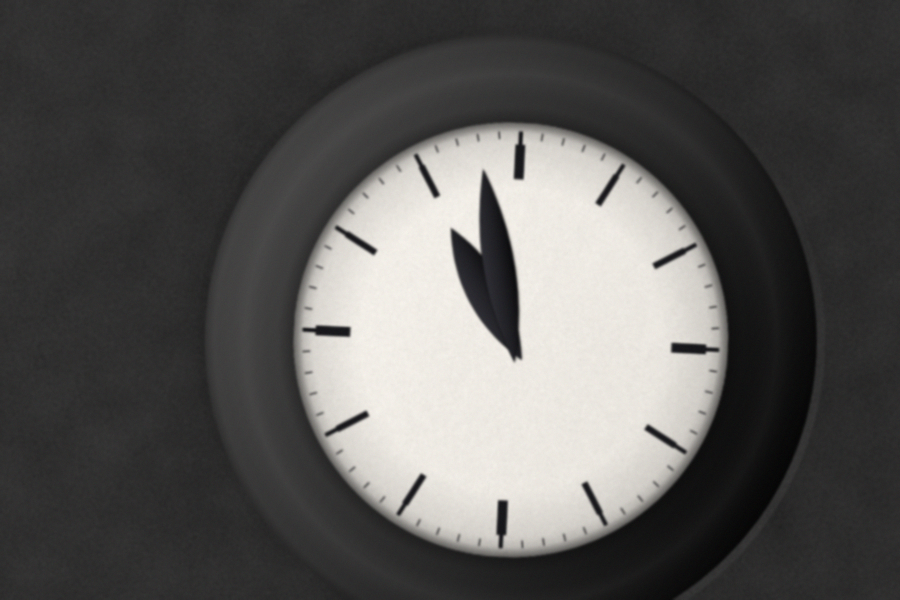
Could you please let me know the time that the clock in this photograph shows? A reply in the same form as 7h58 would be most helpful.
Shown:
10h58
